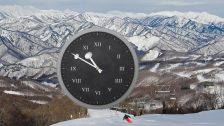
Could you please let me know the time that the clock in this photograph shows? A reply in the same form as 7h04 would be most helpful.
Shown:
10h50
